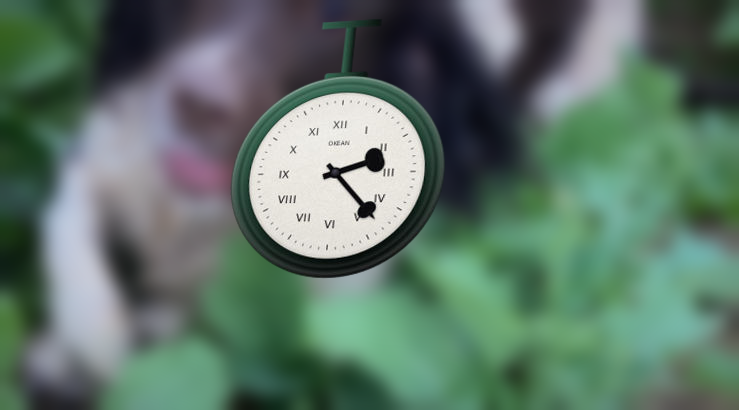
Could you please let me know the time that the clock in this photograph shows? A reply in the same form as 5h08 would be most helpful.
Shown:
2h23
